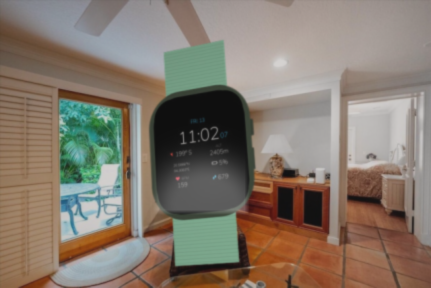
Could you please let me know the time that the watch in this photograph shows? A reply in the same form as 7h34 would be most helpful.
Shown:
11h02
